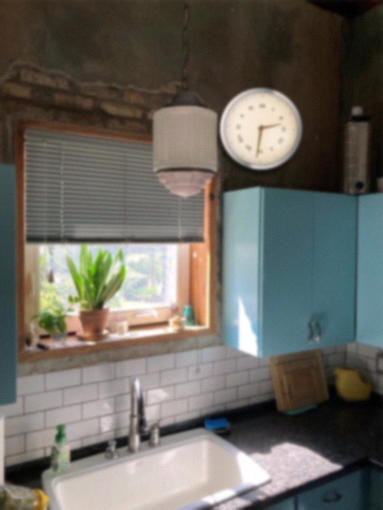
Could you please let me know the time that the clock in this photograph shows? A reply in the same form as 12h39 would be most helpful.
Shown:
2h31
